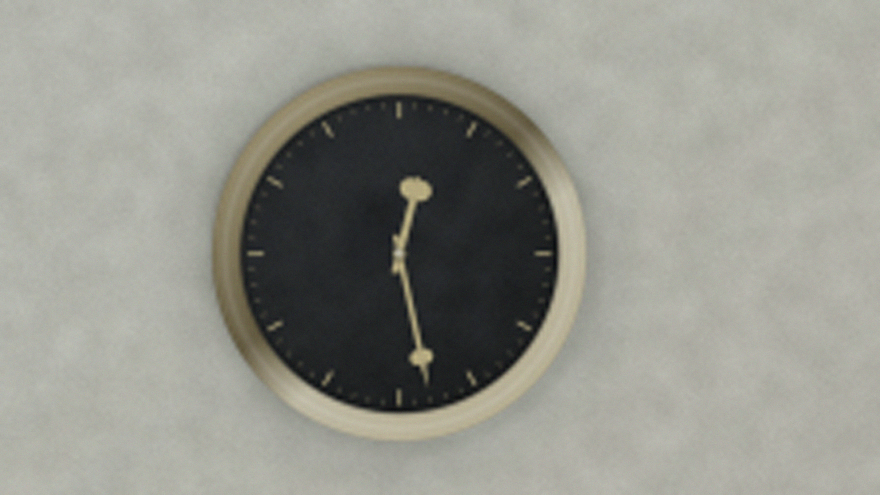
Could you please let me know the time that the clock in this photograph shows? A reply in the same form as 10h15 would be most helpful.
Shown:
12h28
